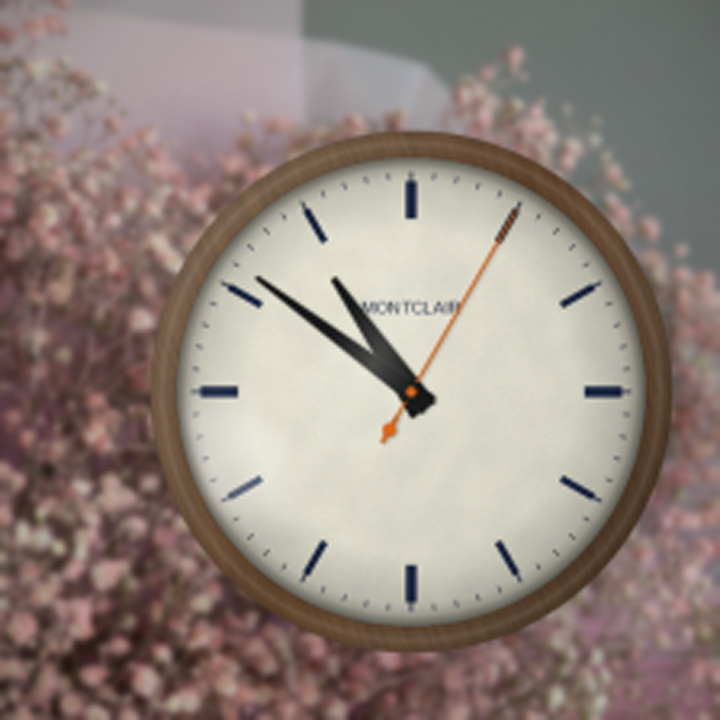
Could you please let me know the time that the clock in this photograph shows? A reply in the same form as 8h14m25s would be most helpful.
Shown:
10h51m05s
